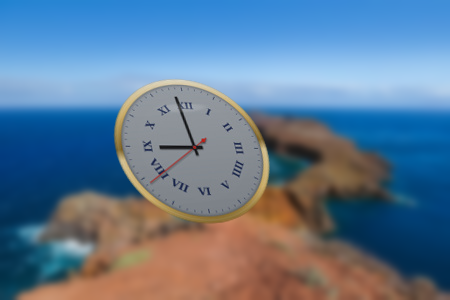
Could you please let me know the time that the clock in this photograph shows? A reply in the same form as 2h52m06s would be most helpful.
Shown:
8h58m39s
